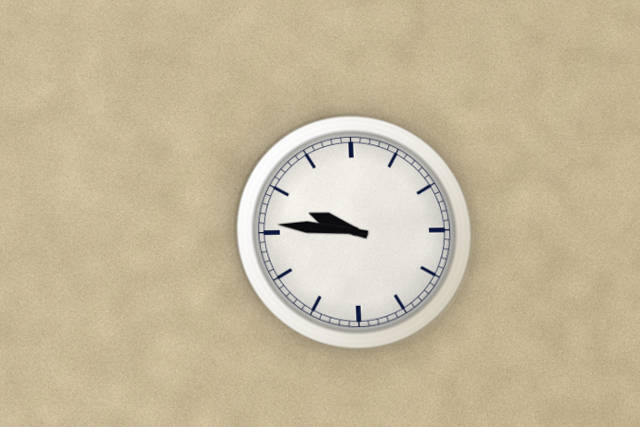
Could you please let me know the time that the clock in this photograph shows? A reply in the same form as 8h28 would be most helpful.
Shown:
9h46
